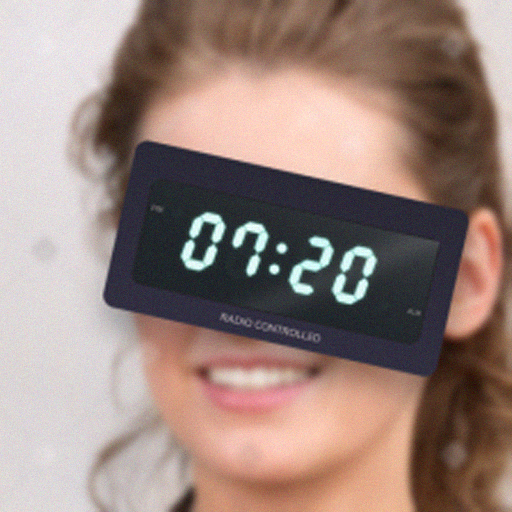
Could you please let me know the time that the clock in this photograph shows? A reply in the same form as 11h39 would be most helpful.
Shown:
7h20
